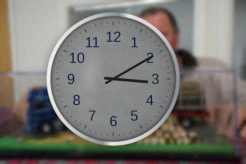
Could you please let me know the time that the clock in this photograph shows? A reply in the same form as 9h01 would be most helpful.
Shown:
3h10
